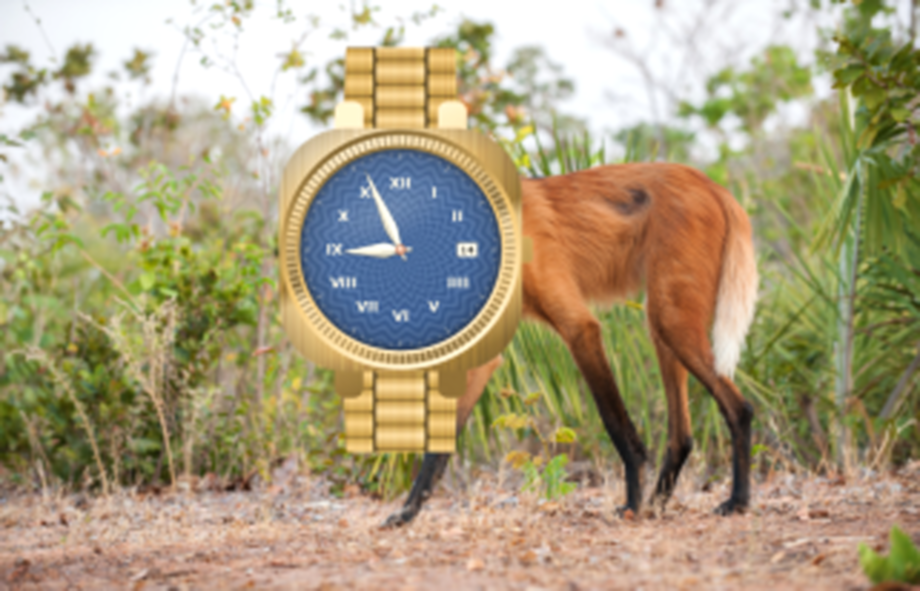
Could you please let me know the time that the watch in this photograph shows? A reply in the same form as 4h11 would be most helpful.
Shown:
8h56
